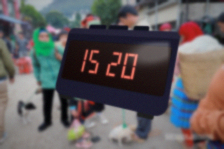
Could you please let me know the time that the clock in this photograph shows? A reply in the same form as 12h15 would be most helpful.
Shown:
15h20
